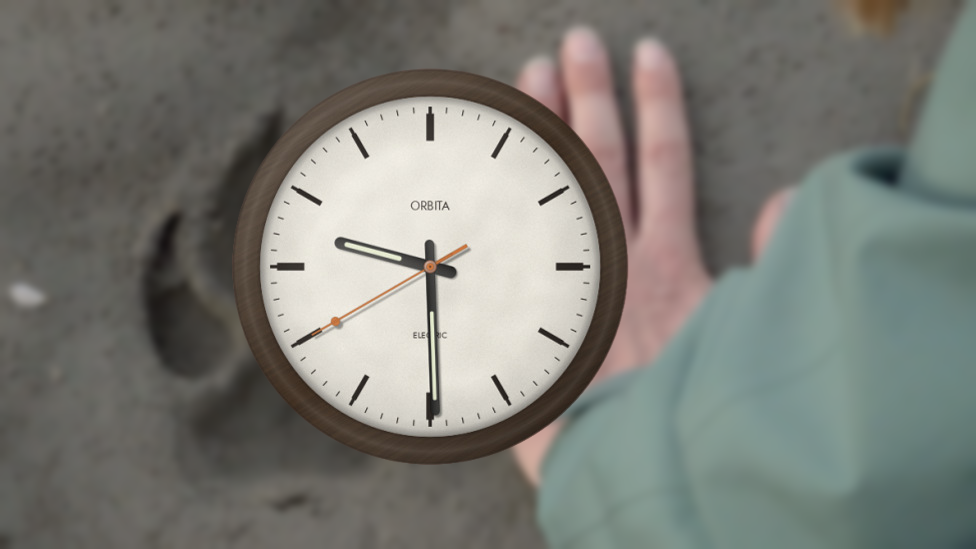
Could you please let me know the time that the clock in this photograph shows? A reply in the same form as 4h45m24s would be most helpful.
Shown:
9h29m40s
